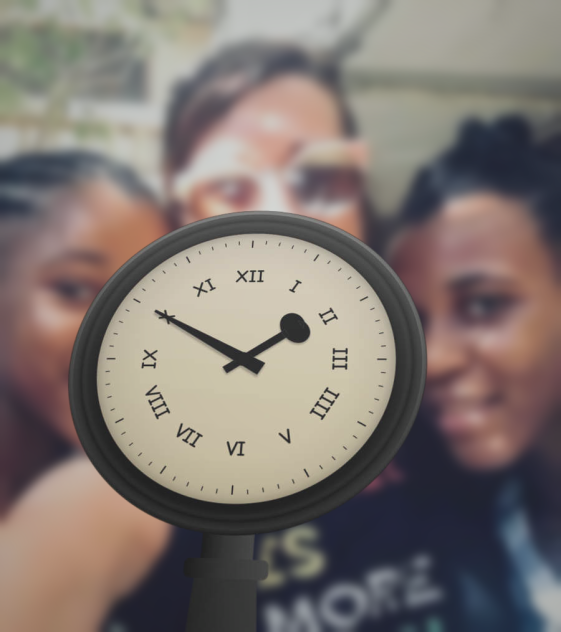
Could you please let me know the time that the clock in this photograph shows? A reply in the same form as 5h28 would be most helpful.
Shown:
1h50
